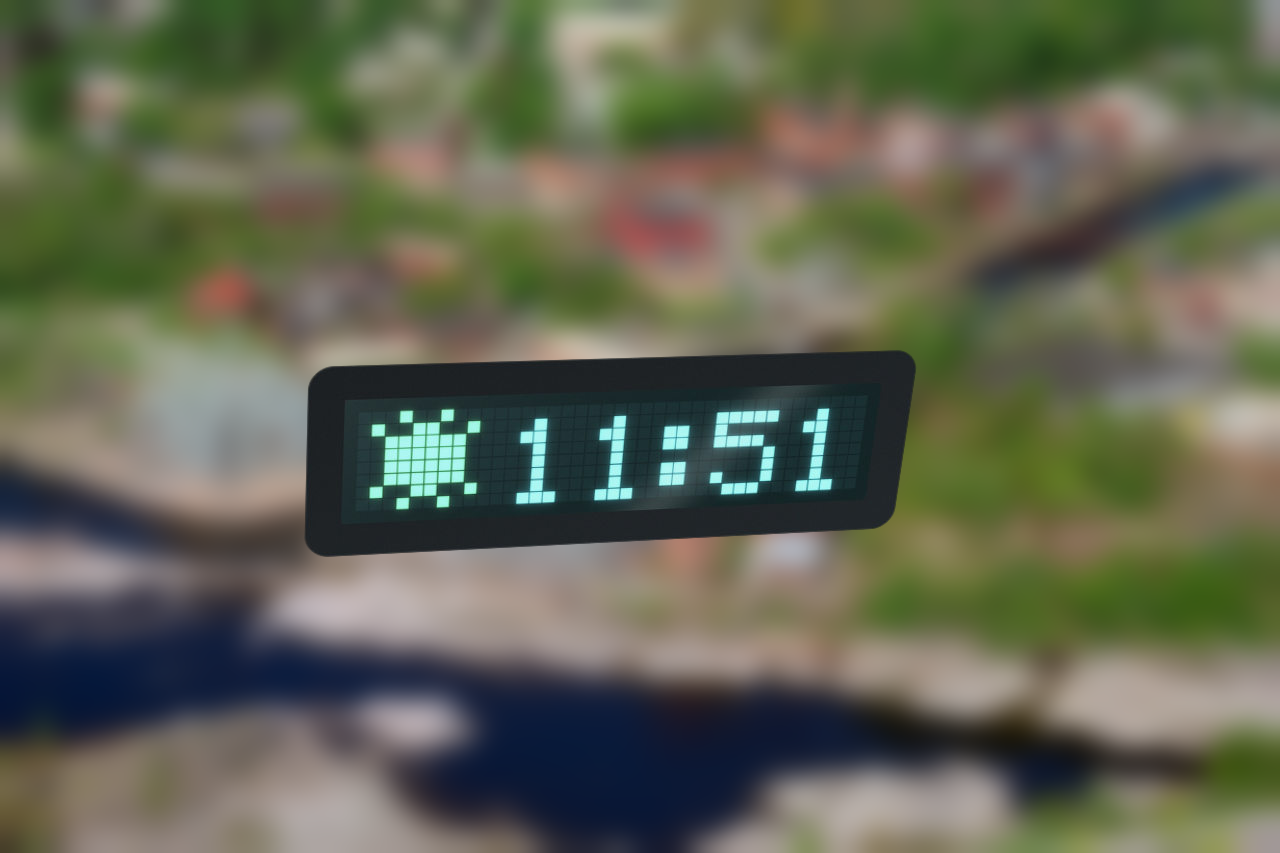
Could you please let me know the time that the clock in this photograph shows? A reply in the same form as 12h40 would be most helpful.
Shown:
11h51
